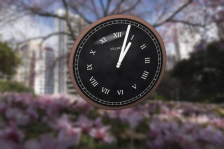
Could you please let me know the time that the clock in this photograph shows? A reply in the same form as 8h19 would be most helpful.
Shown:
1h03
